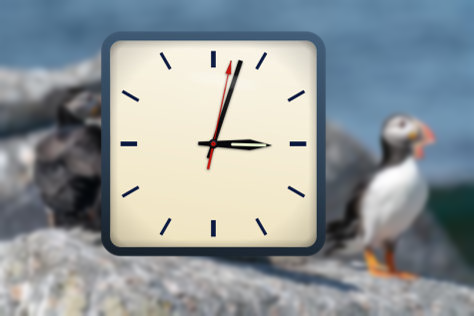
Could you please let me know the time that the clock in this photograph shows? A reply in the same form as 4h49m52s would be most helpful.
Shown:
3h03m02s
